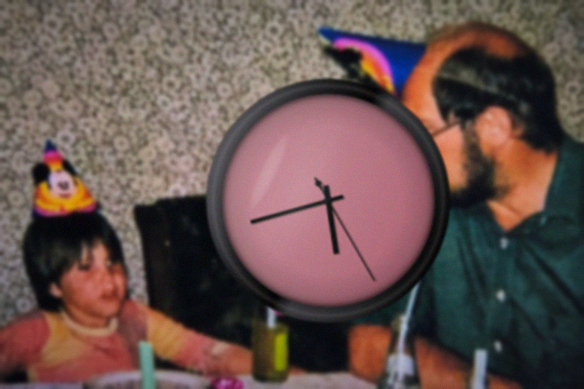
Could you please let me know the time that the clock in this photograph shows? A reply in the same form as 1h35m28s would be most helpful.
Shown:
5h42m25s
